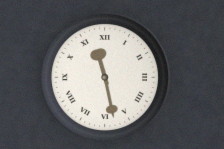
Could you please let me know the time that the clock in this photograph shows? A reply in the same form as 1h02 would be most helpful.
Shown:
11h28
